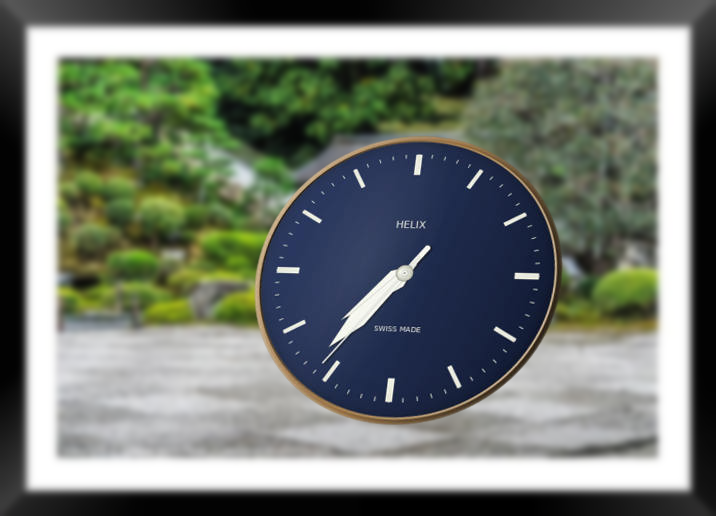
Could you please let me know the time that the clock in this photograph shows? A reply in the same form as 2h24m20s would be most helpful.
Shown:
7h36m36s
